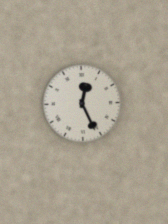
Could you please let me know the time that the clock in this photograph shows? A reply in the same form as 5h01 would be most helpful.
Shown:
12h26
